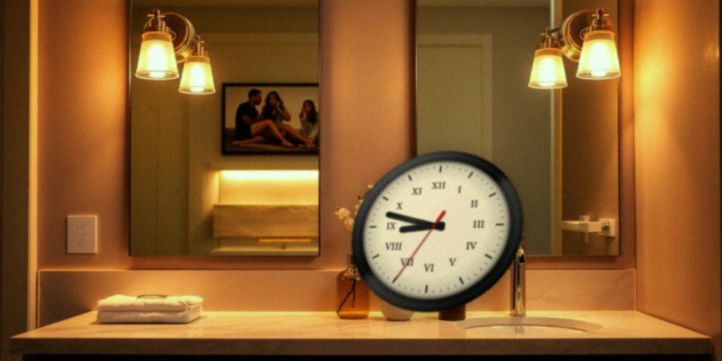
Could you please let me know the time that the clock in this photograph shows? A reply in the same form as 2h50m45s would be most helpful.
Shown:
8h47m35s
